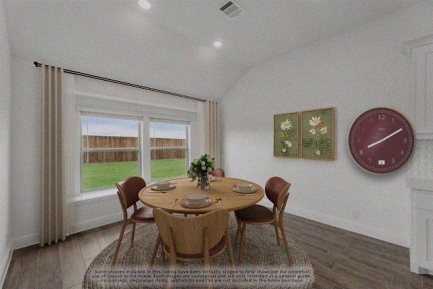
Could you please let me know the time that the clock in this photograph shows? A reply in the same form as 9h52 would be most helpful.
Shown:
8h10
